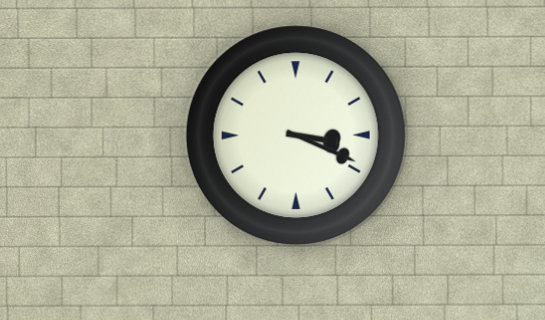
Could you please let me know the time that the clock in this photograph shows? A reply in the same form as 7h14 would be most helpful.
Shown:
3h19
